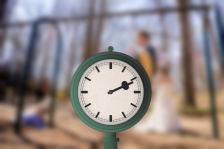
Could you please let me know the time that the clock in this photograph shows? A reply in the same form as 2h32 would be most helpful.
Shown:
2h11
